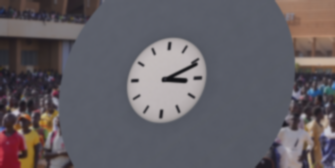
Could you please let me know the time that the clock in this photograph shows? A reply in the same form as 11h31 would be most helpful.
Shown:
3h11
